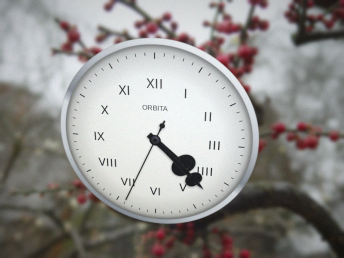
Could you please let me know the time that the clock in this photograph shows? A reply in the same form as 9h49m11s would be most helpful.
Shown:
4h22m34s
